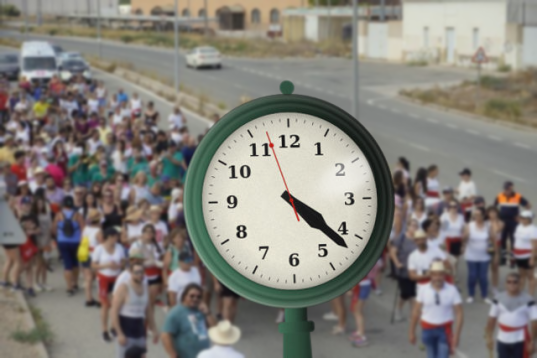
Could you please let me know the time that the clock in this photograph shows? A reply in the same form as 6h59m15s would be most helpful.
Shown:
4h21m57s
